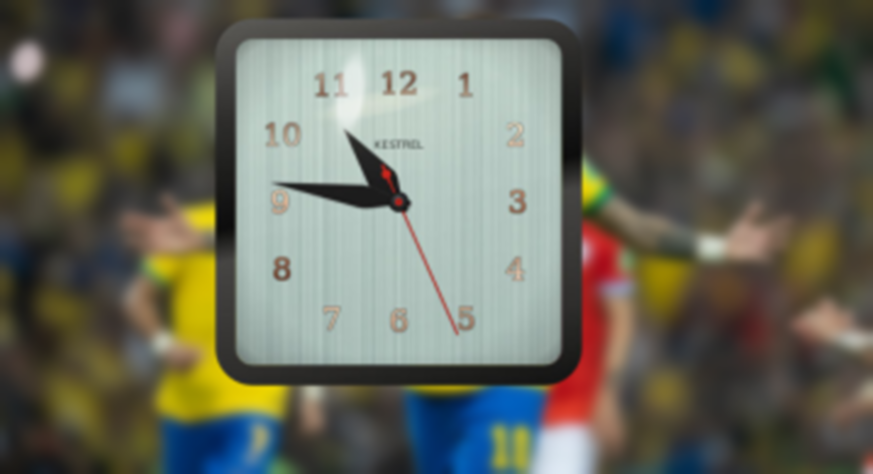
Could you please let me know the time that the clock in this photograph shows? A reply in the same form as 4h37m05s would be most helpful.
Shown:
10h46m26s
